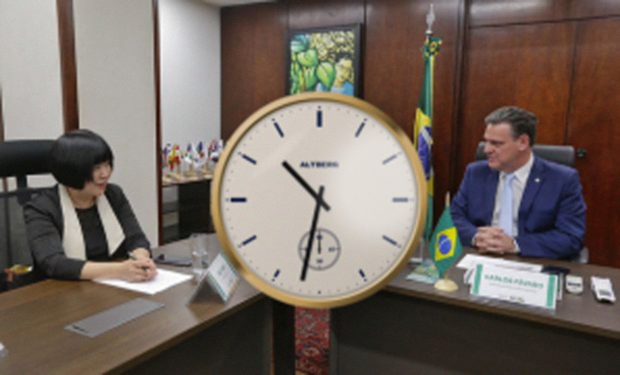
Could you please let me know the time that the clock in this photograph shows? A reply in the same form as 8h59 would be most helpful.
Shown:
10h32
